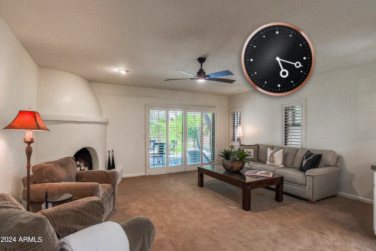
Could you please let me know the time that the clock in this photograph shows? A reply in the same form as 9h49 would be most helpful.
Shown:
5h18
